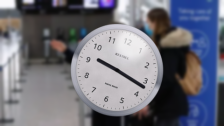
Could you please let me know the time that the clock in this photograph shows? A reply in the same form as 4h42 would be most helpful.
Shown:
9h17
